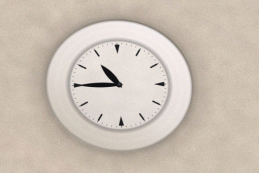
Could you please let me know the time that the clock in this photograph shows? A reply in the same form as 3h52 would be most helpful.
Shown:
10h45
